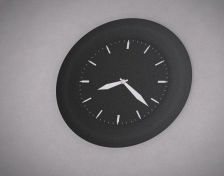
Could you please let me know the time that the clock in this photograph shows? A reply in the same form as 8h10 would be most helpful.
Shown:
8h22
